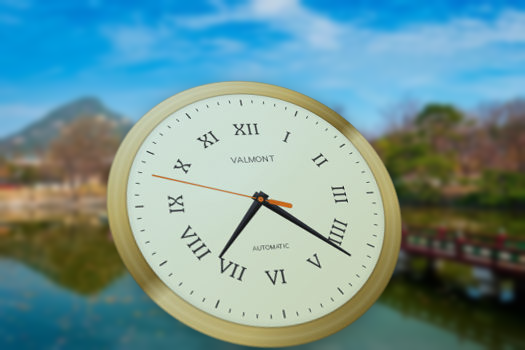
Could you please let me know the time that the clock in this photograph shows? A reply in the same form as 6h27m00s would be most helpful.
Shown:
7h21m48s
